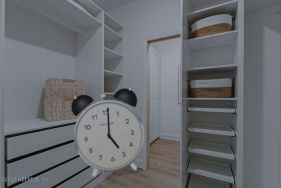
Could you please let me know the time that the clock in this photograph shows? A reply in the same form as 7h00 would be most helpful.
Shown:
5h01
